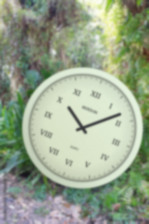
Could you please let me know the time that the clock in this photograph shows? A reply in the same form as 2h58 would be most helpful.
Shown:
10h08
